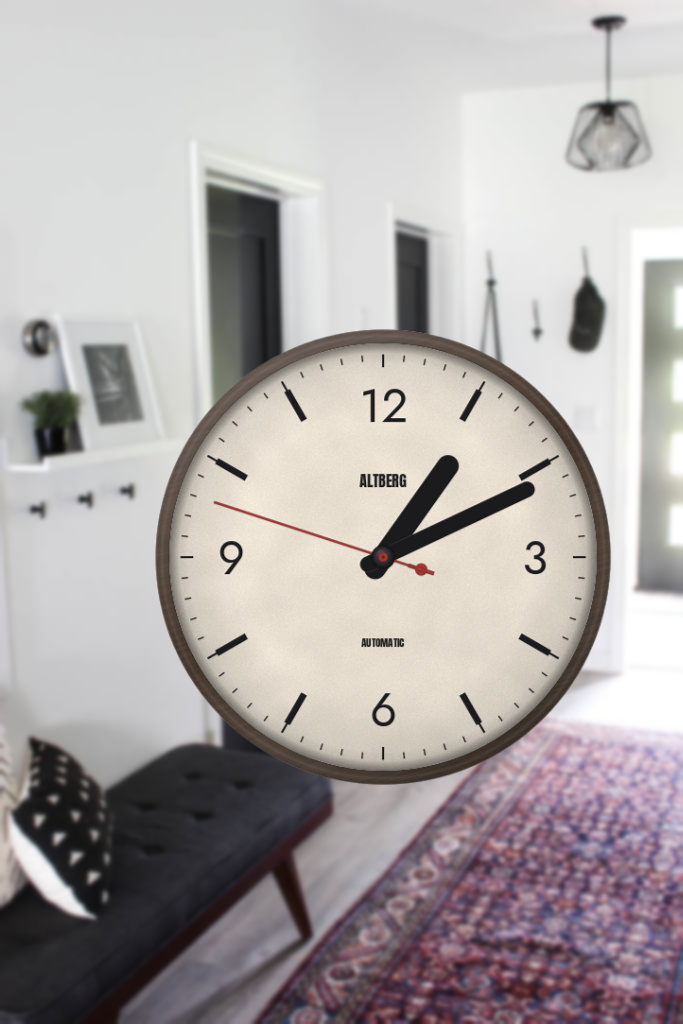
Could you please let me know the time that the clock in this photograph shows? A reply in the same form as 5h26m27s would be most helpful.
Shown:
1h10m48s
